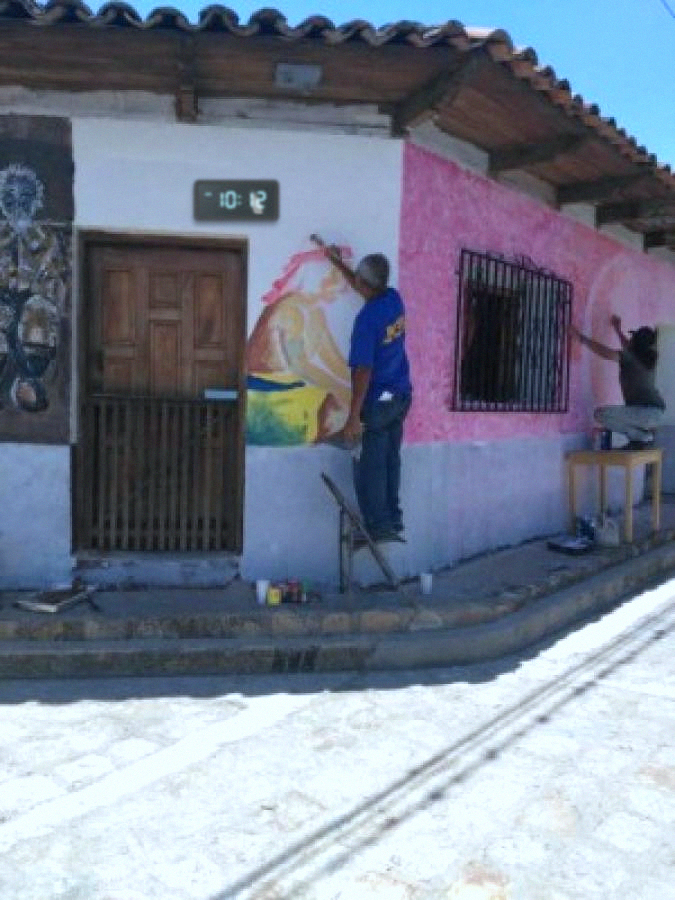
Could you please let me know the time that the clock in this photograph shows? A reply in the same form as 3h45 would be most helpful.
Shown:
10h12
